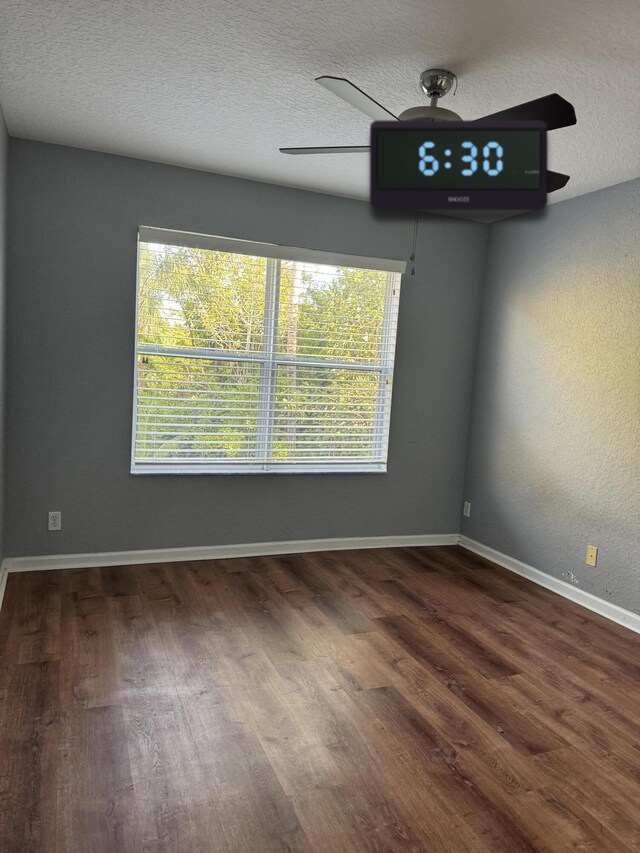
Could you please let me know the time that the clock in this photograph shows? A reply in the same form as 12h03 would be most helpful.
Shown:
6h30
